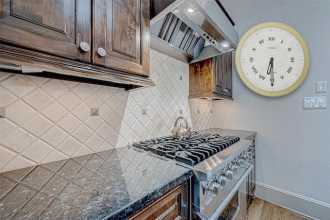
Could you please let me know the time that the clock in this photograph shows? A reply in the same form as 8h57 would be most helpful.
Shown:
6h30
